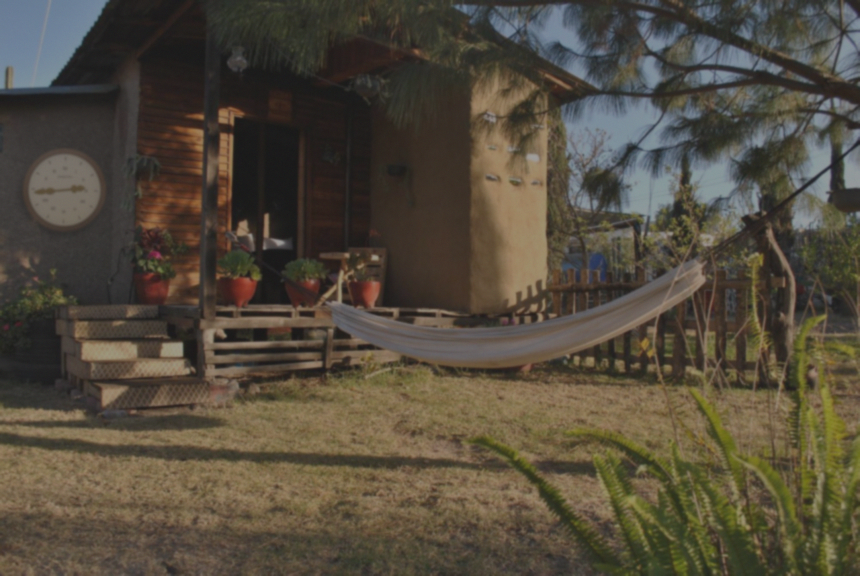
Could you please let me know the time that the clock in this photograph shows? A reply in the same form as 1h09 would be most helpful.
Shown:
2h44
